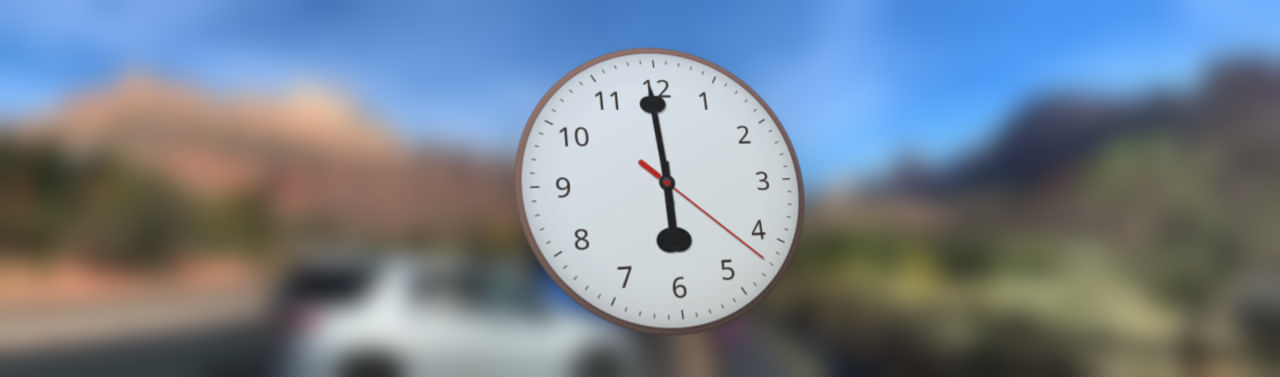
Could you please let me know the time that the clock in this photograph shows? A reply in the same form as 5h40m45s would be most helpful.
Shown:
5h59m22s
